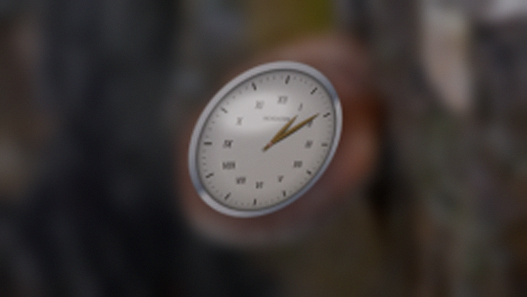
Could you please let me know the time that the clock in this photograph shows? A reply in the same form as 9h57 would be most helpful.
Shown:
1h09
